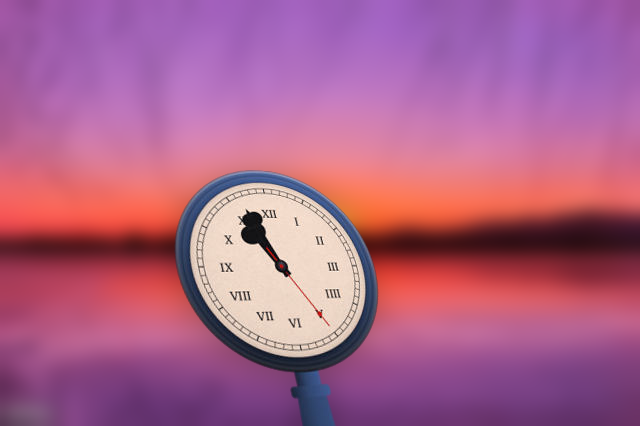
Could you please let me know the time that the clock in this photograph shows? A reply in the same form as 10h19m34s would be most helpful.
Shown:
10h56m25s
